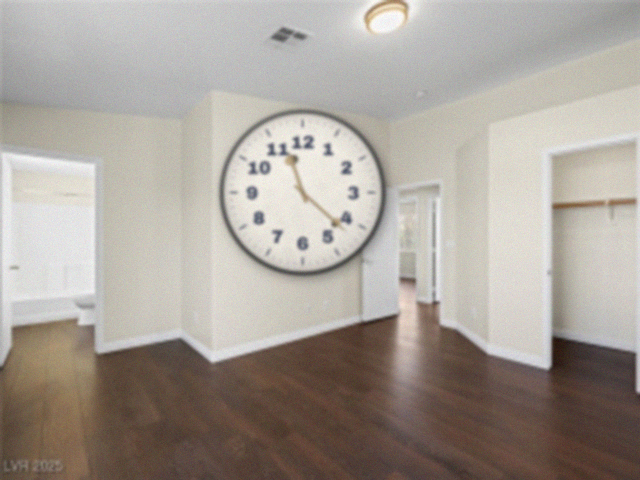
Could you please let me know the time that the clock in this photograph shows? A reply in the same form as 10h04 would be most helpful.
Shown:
11h22
